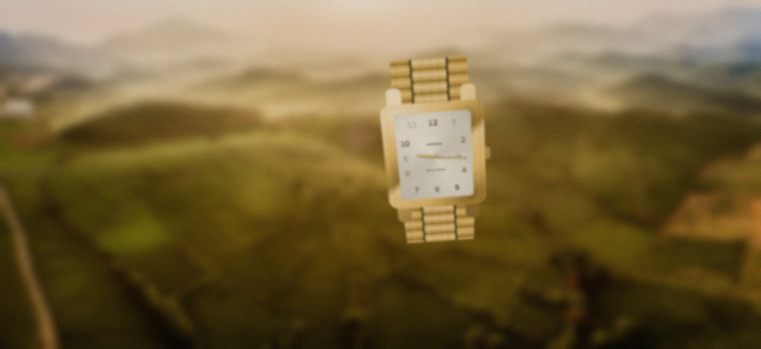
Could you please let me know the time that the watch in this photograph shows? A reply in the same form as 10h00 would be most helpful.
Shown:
9h16
